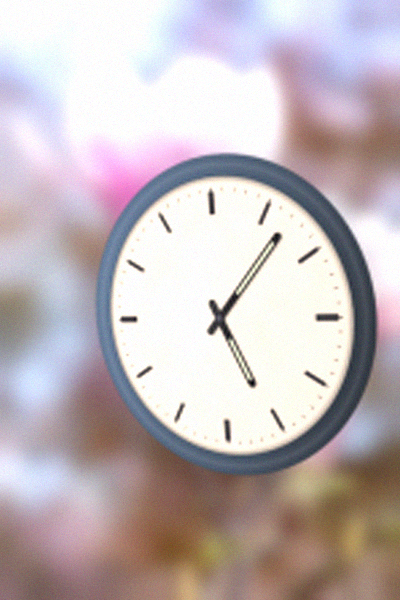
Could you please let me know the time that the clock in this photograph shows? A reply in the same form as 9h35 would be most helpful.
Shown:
5h07
